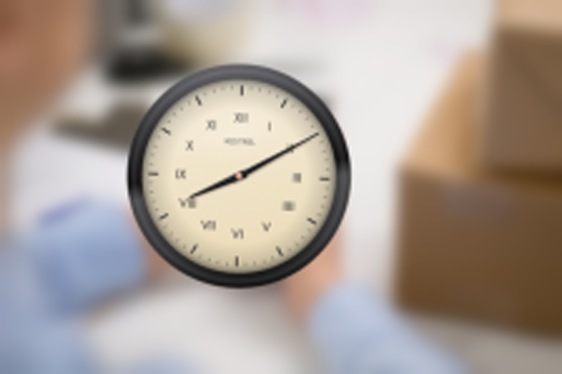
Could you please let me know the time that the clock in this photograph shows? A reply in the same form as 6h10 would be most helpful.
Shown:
8h10
